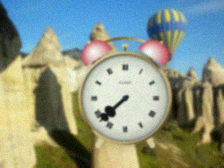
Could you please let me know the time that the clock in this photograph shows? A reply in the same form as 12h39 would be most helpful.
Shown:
7h38
